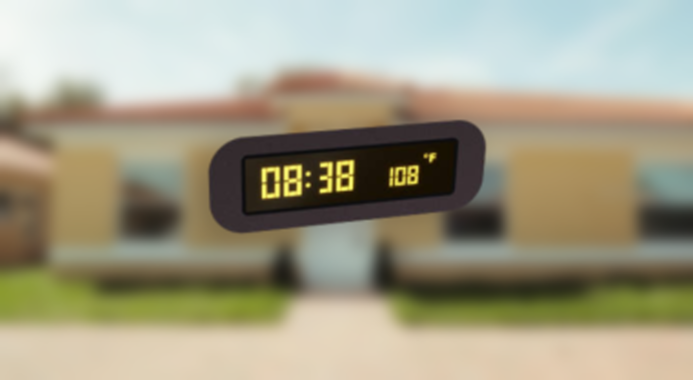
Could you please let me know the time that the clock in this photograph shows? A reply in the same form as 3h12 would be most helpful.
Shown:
8h38
